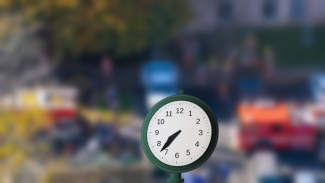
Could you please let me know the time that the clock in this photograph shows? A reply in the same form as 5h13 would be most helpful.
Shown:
7h37
